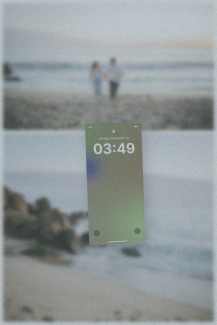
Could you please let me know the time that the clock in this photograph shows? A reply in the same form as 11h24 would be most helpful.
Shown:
3h49
